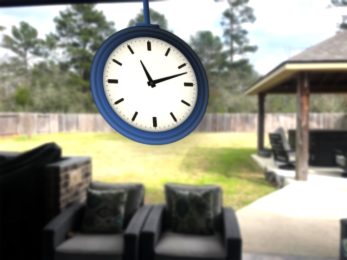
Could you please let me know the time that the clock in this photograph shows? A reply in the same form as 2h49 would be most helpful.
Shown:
11h12
